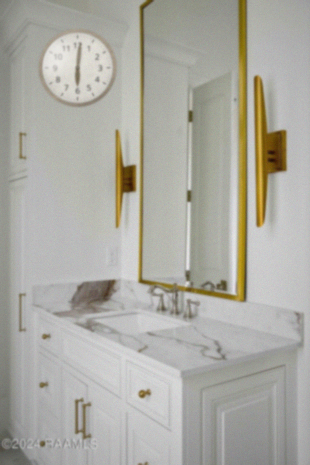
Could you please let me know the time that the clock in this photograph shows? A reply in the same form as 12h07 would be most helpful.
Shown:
6h01
